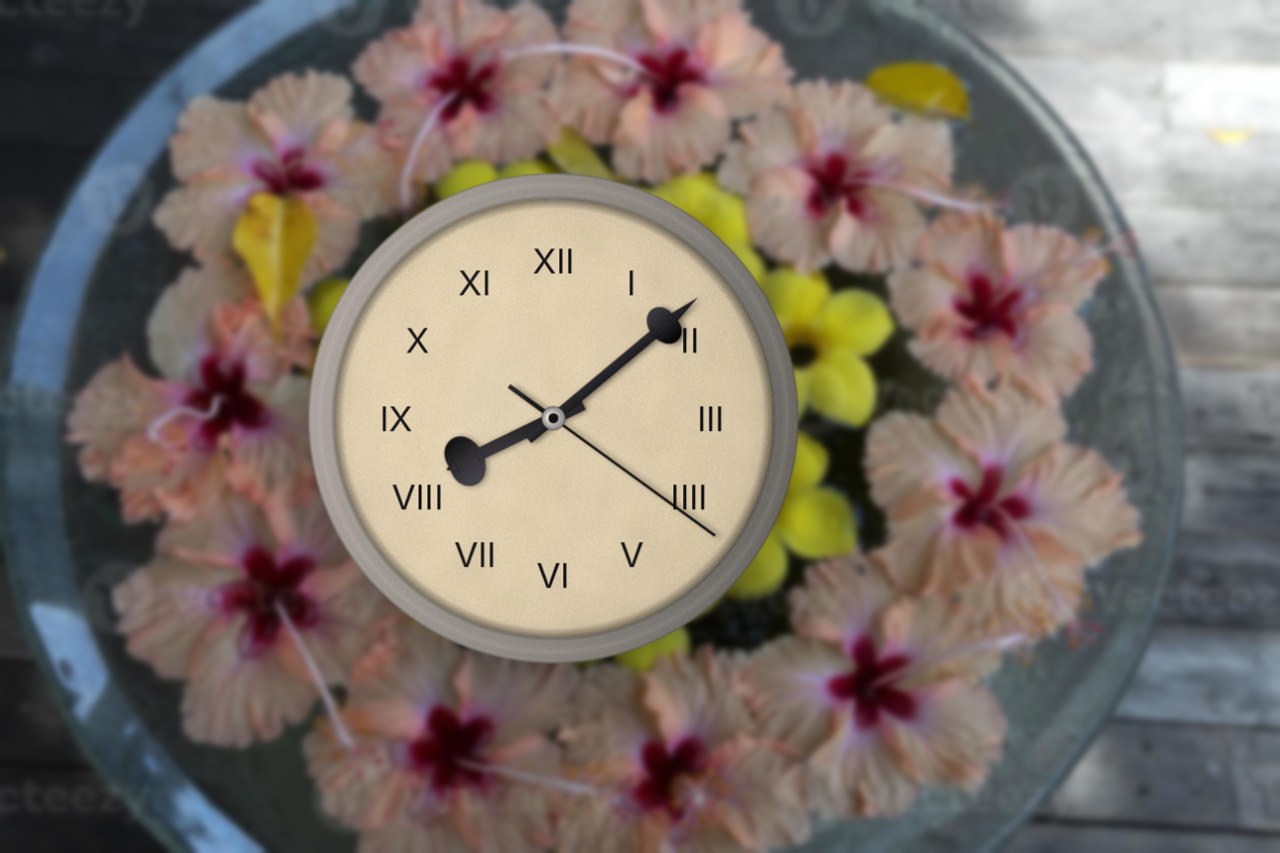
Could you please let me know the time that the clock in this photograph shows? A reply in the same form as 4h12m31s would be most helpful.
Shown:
8h08m21s
